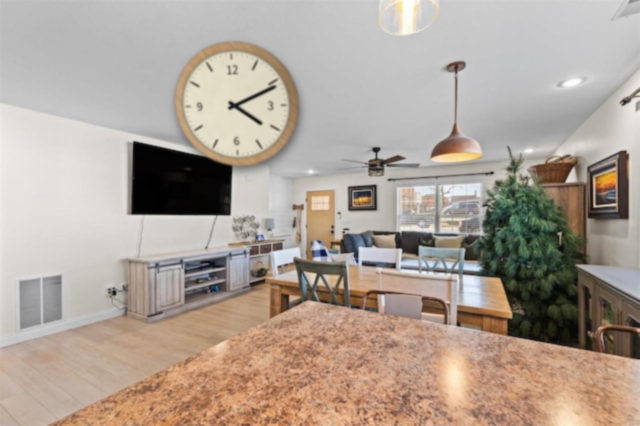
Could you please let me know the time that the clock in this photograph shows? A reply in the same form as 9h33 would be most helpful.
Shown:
4h11
